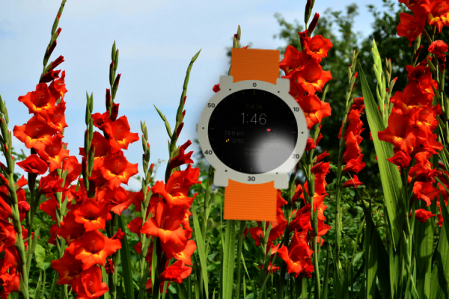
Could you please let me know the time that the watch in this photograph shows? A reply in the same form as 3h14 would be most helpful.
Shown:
1h46
